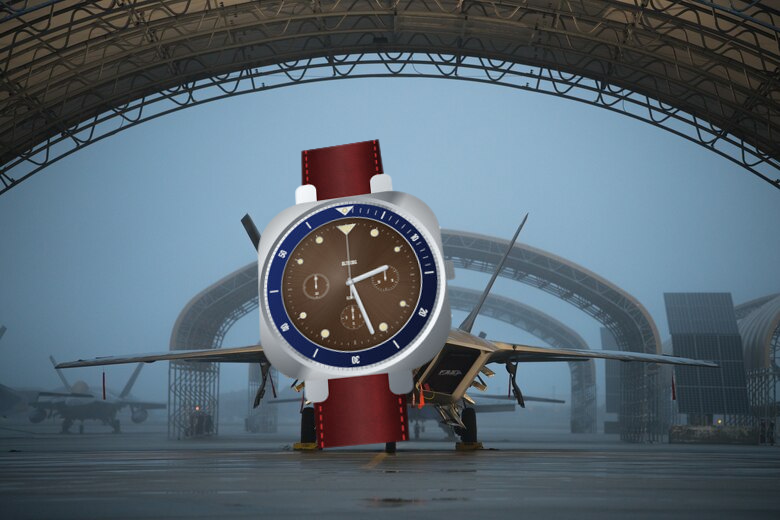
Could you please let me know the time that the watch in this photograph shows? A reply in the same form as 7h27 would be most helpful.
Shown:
2h27
